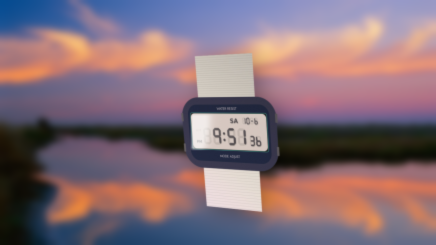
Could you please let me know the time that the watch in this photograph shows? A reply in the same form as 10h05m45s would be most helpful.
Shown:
9h51m36s
